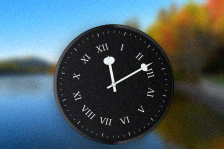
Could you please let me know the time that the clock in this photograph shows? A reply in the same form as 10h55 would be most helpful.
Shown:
12h13
